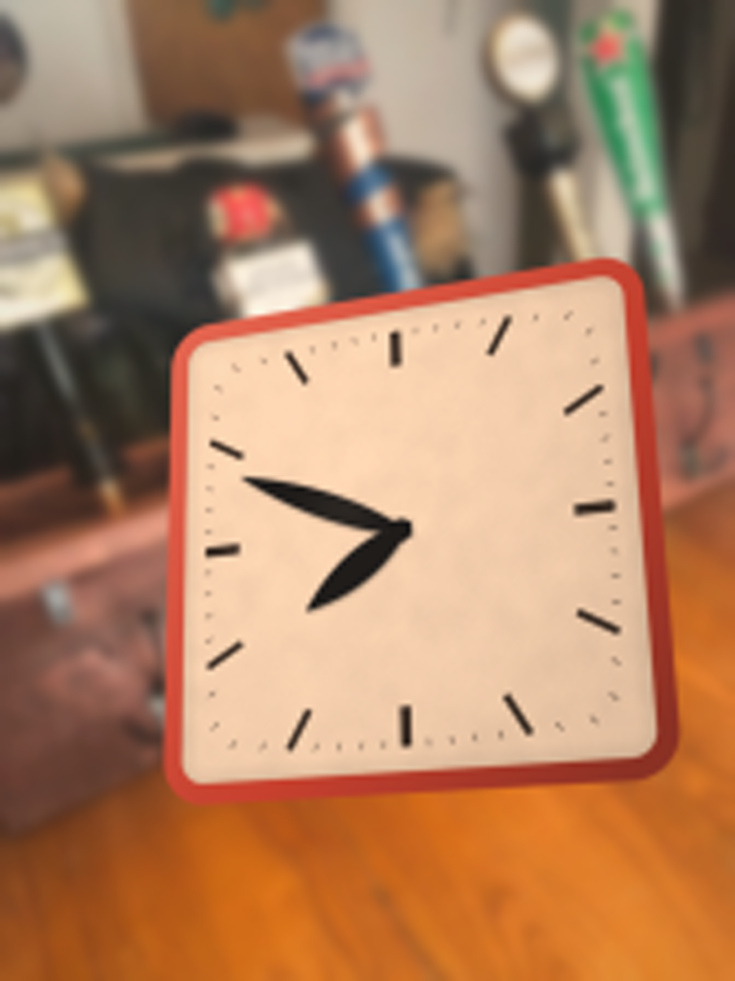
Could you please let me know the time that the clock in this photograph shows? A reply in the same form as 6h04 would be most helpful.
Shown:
7h49
